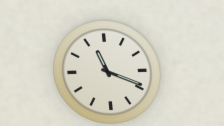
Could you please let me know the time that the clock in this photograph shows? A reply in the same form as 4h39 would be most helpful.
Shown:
11h19
